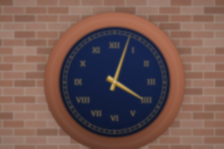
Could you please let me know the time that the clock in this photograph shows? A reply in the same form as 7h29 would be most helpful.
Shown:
4h03
